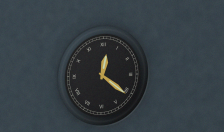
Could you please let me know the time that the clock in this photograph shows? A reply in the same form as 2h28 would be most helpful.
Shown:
12h21
